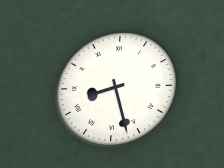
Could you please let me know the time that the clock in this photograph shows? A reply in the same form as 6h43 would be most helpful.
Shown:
8h27
